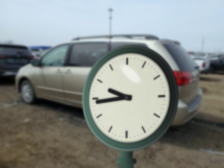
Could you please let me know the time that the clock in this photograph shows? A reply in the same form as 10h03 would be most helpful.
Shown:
9h44
